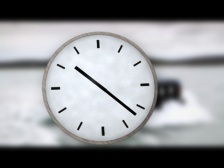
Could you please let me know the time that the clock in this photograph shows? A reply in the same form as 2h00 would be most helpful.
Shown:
10h22
